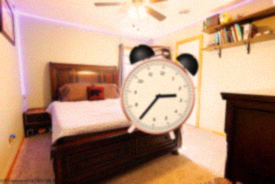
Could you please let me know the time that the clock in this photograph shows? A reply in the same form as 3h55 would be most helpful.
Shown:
2h35
